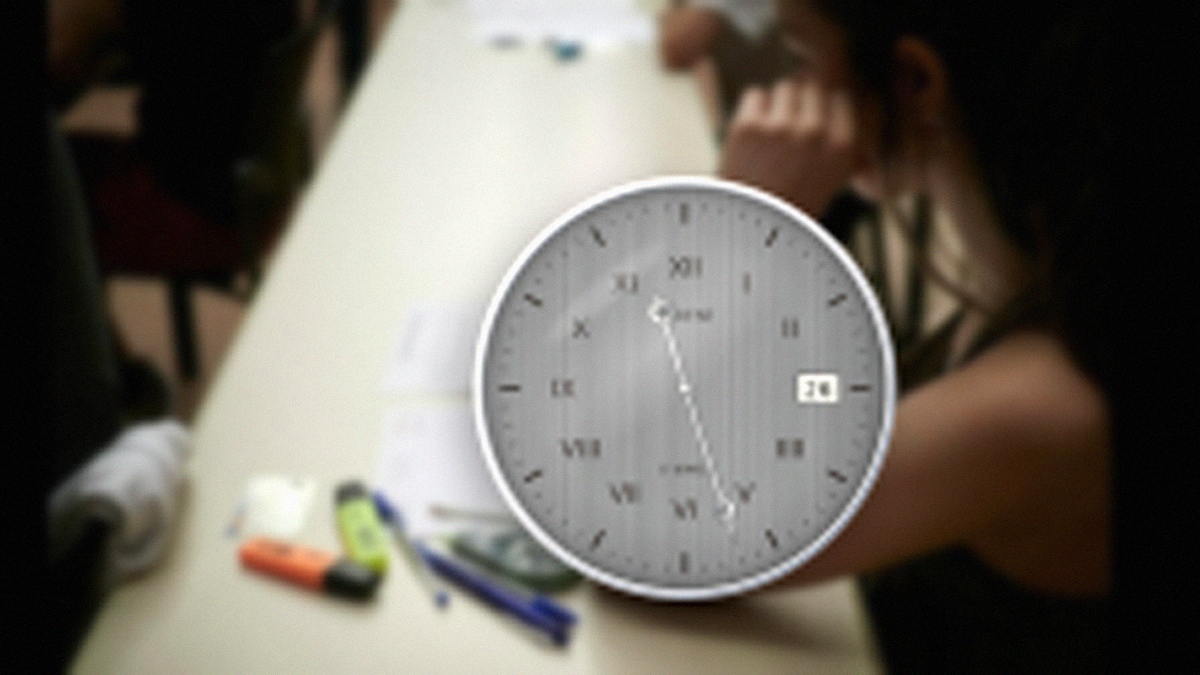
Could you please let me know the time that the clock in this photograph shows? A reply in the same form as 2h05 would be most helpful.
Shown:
11h27
